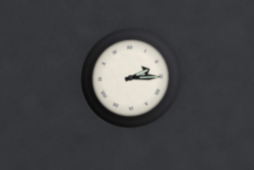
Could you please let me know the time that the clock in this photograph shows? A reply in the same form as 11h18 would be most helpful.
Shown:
2h15
